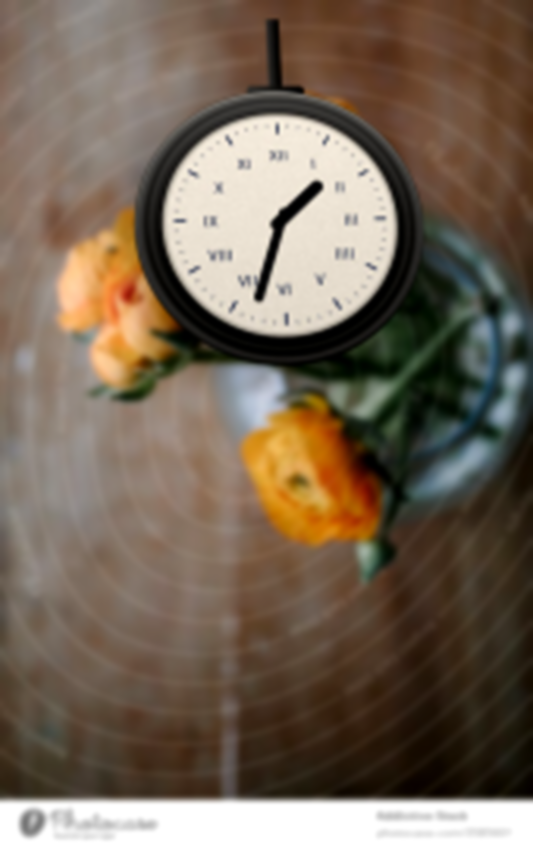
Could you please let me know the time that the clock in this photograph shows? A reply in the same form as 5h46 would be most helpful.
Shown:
1h33
